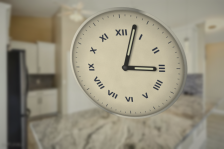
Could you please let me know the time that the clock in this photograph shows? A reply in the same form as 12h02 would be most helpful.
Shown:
3h03
